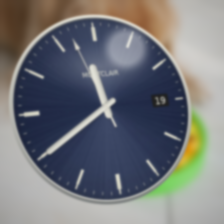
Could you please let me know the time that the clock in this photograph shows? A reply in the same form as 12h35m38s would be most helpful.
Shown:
11h39m57s
